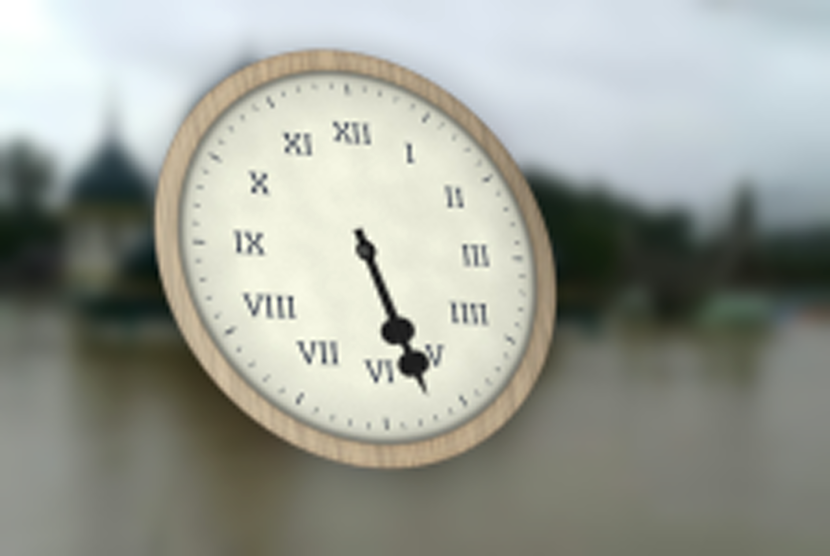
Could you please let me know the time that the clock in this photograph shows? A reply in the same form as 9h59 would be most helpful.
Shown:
5h27
